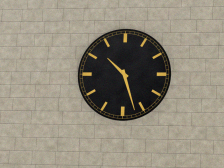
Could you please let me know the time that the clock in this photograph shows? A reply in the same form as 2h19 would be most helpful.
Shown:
10h27
